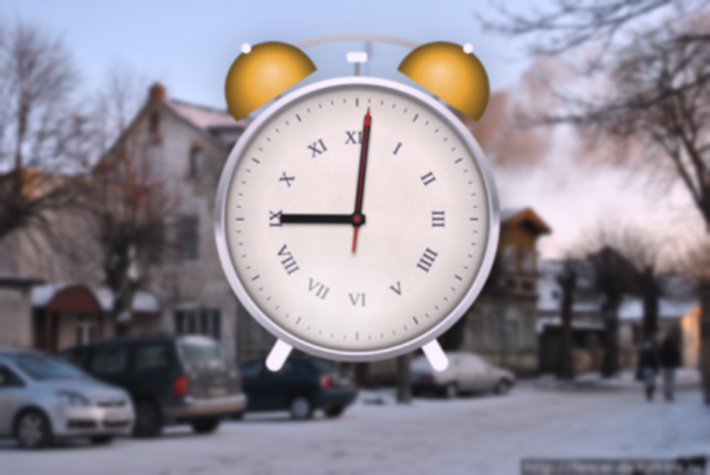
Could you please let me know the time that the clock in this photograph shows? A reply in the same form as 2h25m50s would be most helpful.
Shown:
9h01m01s
